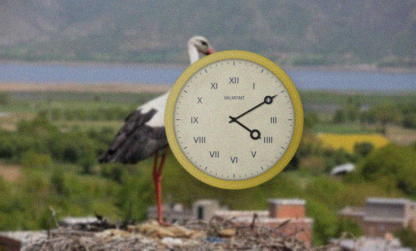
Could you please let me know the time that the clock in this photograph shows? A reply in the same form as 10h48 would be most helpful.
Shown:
4h10
